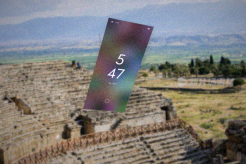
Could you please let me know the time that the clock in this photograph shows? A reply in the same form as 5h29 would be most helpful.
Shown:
5h47
